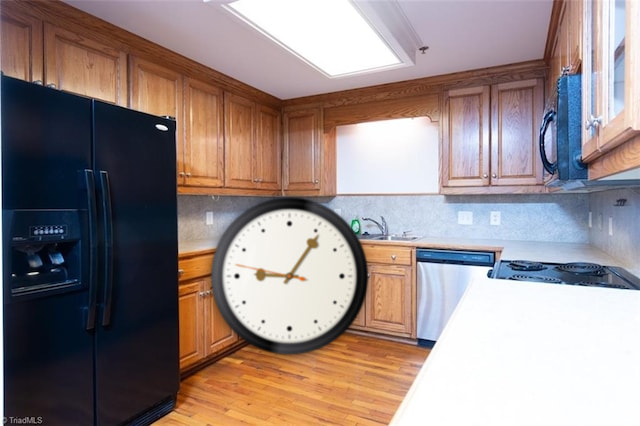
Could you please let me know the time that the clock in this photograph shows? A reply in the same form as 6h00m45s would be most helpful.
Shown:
9h05m47s
